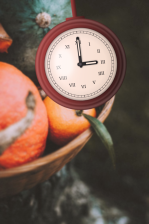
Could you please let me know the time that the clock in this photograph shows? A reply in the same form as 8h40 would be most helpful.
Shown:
3h00
